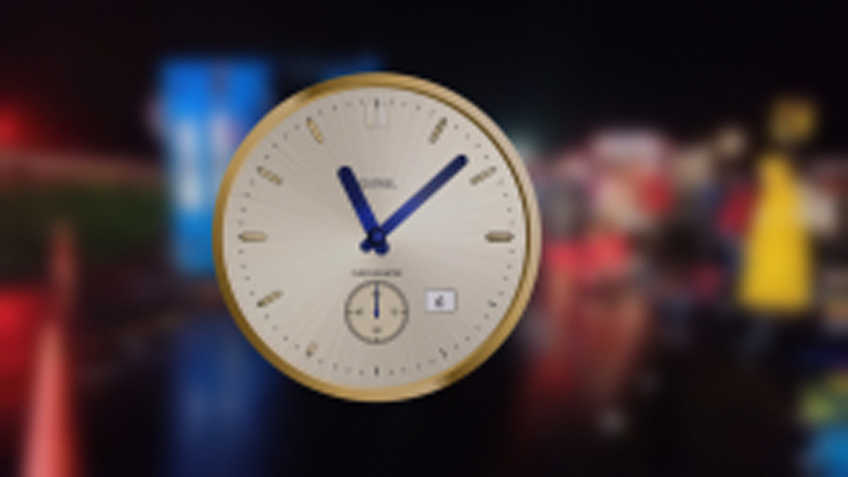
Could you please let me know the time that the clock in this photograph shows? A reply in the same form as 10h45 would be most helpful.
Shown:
11h08
